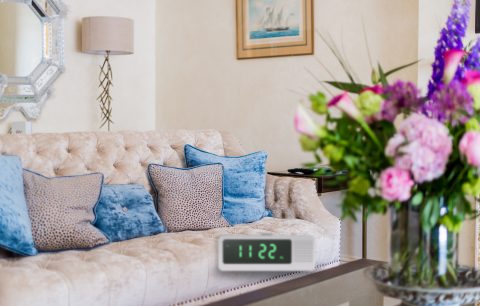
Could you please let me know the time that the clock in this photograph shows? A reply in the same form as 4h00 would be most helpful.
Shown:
11h22
